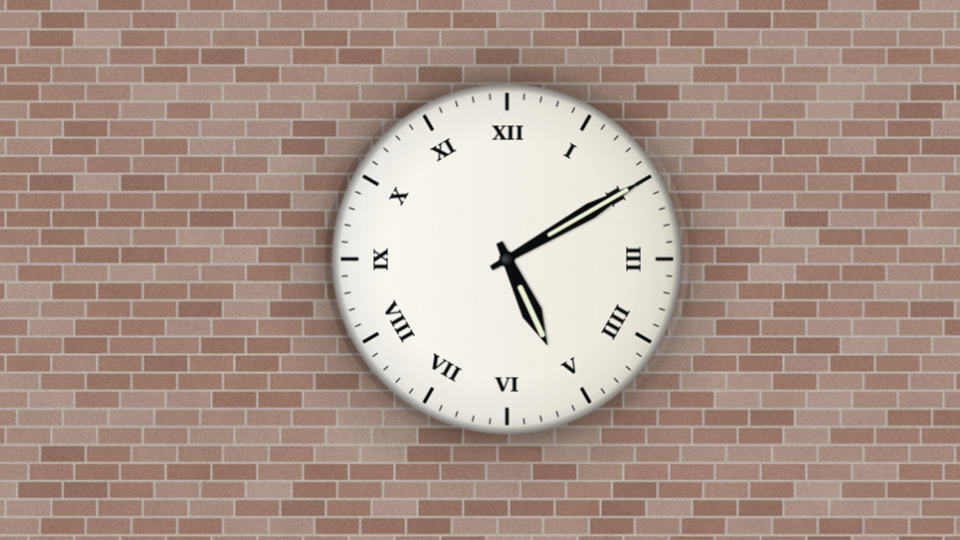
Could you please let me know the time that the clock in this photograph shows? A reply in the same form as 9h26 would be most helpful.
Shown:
5h10
